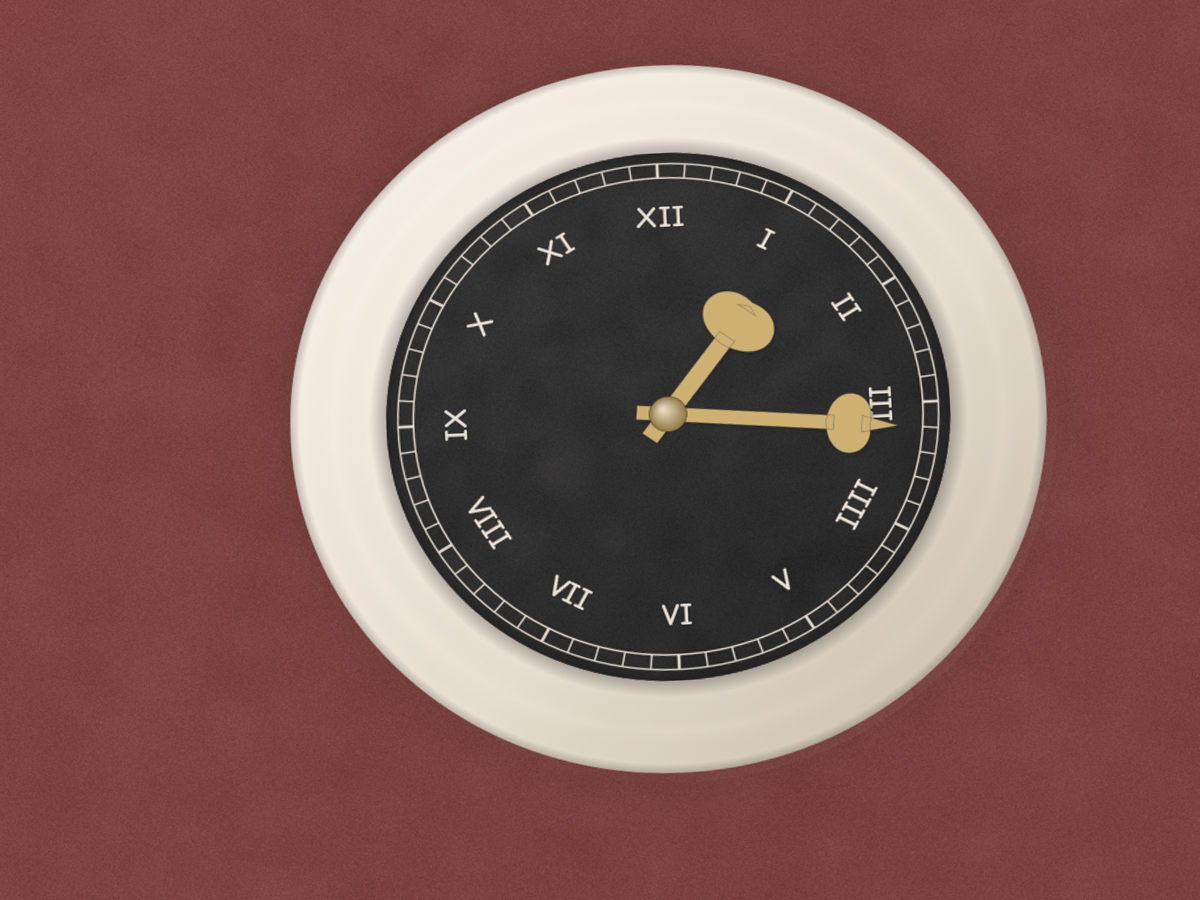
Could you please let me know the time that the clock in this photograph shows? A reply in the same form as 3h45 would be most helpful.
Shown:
1h16
